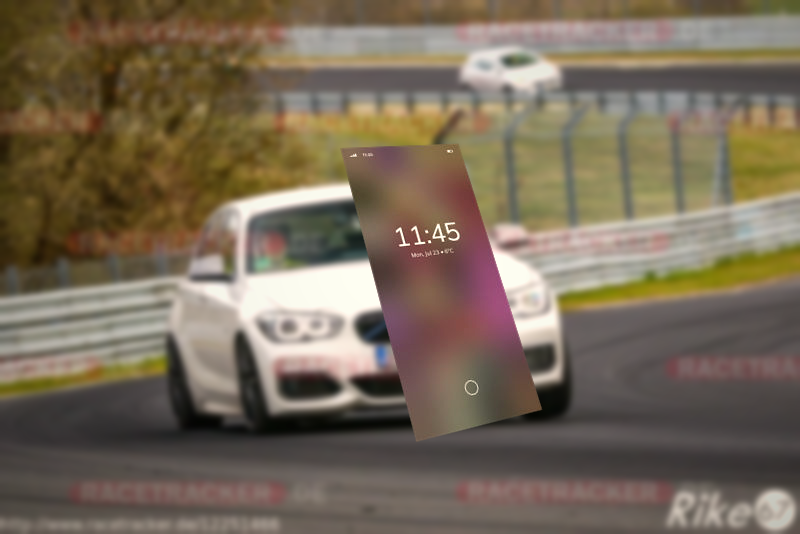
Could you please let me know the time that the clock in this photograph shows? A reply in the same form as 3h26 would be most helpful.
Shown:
11h45
